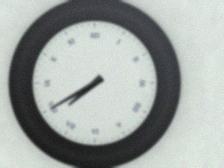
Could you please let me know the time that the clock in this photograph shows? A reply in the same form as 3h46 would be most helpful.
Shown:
7h40
